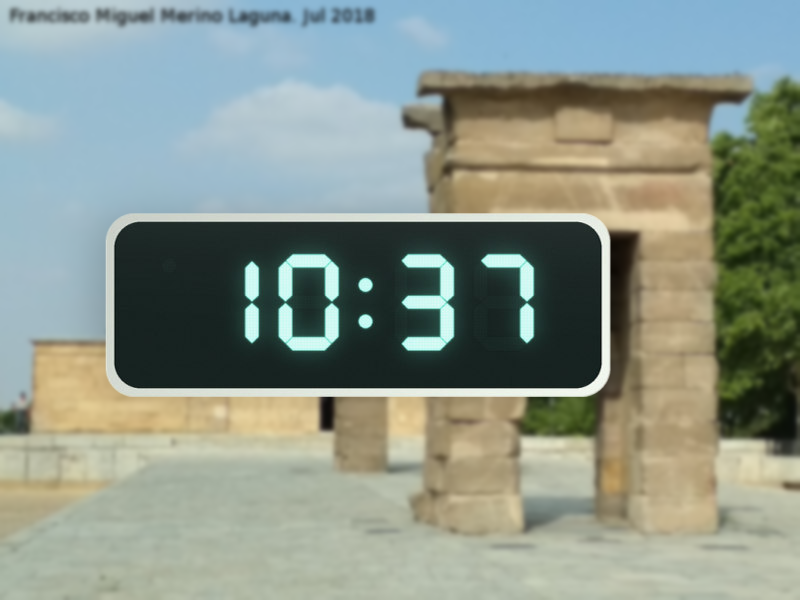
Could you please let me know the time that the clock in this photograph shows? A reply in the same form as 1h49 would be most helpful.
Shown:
10h37
